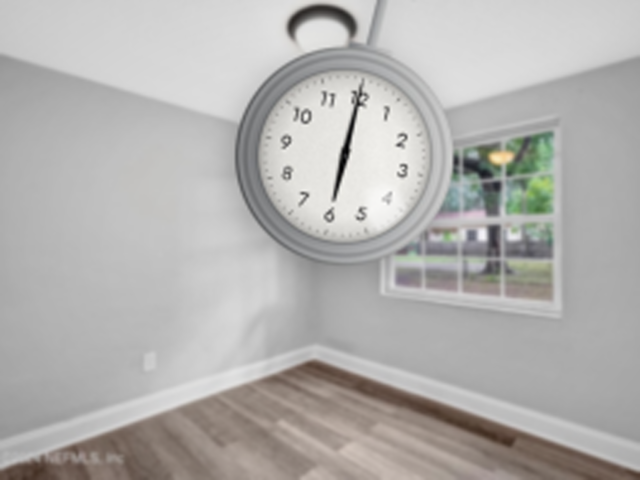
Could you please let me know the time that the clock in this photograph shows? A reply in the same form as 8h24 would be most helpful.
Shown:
6h00
